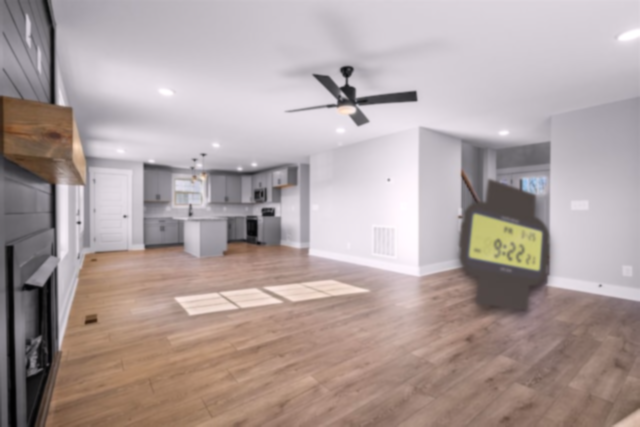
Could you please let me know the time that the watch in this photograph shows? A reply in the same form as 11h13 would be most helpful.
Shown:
9h22
